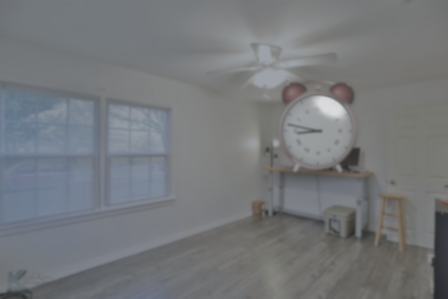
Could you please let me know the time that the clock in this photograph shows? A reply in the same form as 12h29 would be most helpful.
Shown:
8h47
